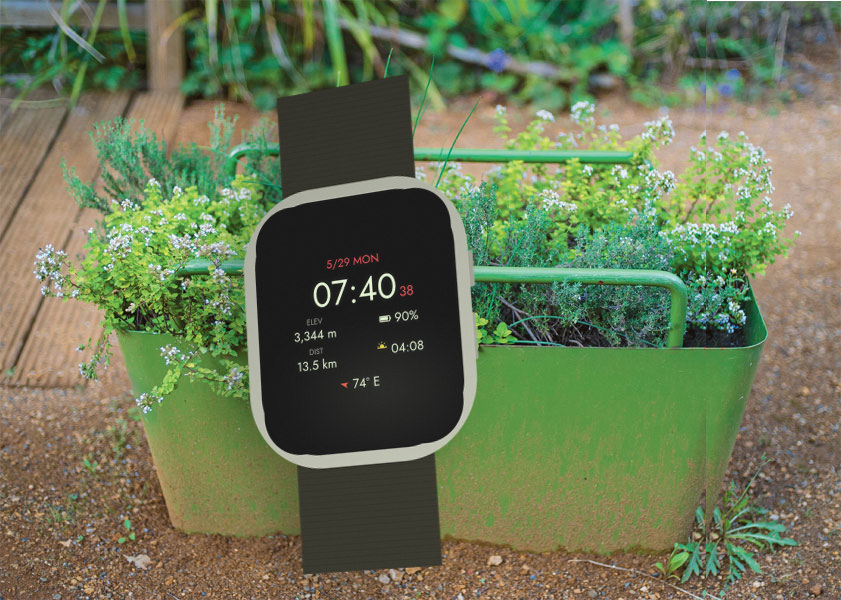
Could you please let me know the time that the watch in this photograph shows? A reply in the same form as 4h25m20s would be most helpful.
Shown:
7h40m38s
